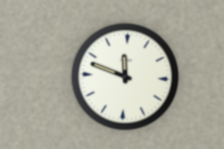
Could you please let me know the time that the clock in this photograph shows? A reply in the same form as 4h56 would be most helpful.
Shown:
11h48
